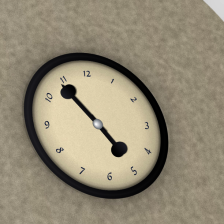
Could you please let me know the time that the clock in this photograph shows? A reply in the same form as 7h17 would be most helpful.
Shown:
4h54
